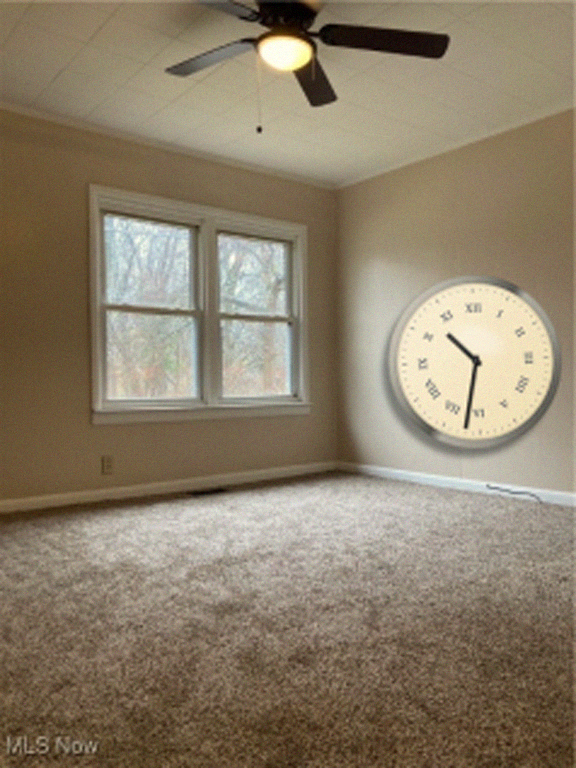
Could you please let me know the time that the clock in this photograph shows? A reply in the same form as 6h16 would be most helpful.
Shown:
10h32
